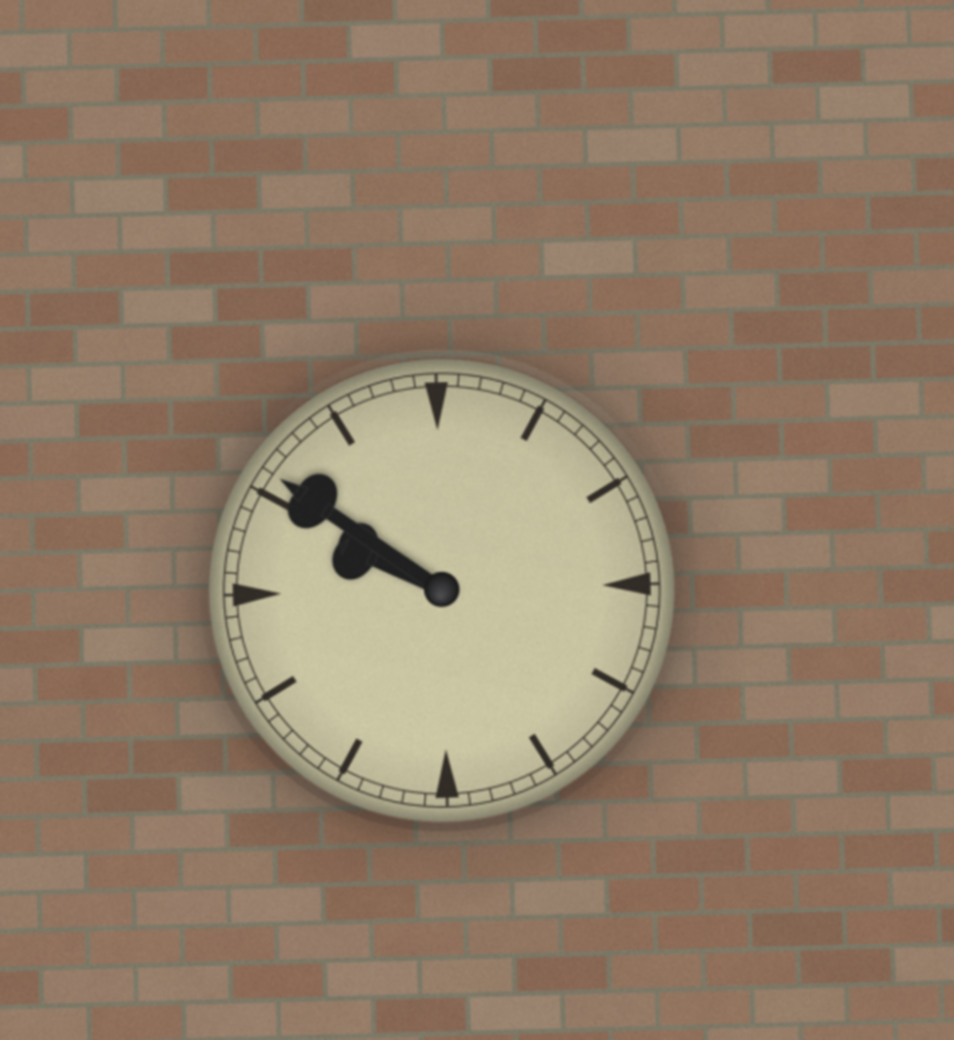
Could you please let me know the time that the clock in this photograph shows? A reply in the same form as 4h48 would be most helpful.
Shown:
9h51
